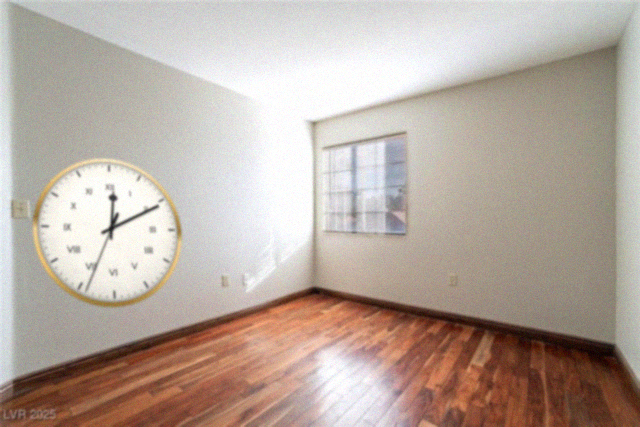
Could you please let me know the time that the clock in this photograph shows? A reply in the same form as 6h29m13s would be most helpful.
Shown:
12h10m34s
